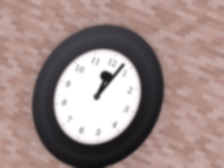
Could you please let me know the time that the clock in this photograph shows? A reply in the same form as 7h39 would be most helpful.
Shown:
12h03
